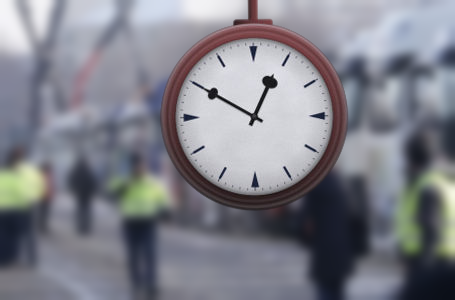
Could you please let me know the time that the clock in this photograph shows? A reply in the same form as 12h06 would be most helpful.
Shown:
12h50
